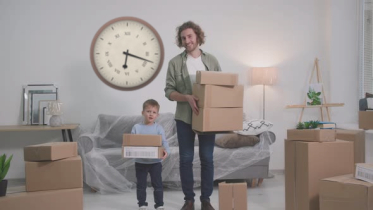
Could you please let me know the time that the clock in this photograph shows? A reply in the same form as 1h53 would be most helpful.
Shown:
6h18
